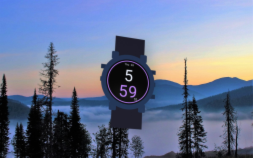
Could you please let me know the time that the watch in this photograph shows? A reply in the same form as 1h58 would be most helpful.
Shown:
5h59
